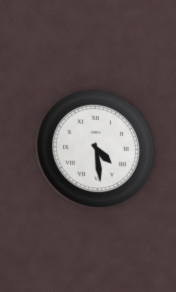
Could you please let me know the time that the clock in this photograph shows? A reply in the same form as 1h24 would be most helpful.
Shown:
4h29
